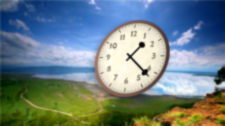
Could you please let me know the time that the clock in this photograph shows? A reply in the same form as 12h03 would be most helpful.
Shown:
1h22
